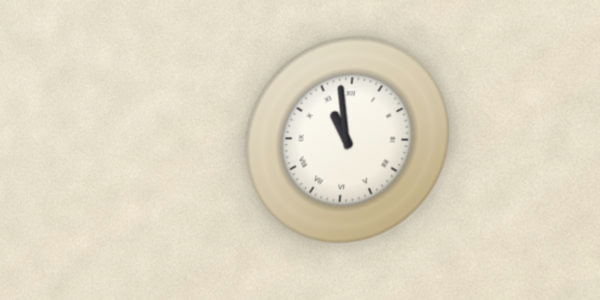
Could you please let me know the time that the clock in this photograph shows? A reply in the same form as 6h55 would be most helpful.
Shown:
10h58
